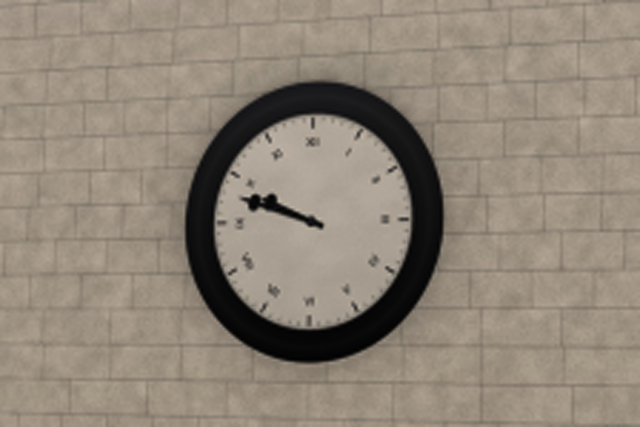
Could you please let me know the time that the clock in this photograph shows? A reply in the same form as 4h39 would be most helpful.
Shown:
9h48
